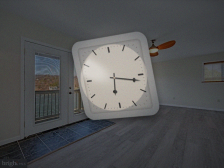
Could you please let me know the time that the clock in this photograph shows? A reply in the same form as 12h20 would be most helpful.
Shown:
6h17
